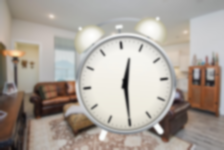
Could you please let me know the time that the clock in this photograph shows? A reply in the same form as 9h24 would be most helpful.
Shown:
12h30
